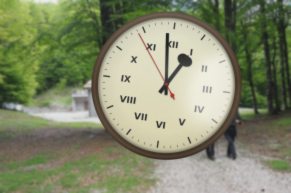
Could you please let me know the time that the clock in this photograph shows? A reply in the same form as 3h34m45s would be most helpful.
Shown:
12h58m54s
